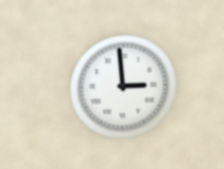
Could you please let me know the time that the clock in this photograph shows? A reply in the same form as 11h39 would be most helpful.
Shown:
2h59
